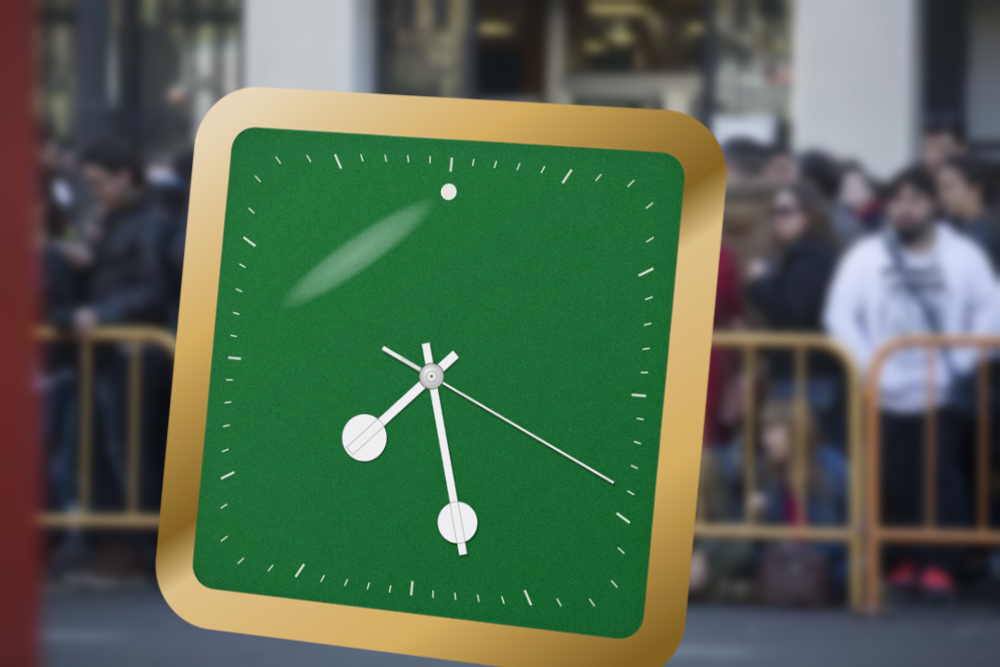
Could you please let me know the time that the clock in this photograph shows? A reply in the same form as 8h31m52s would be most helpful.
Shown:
7h27m19s
